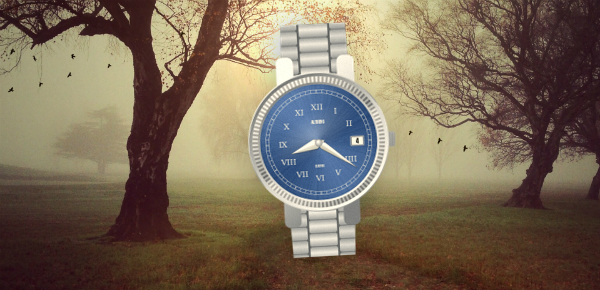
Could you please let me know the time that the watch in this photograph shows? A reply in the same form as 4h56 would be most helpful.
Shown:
8h21
